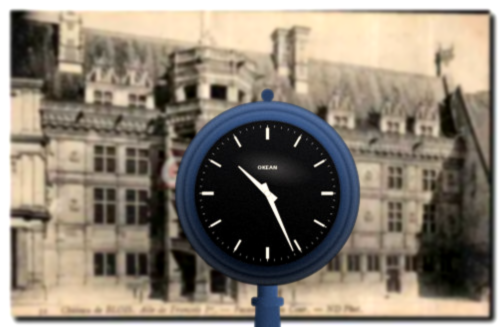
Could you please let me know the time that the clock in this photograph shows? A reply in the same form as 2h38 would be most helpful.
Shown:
10h26
